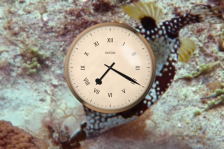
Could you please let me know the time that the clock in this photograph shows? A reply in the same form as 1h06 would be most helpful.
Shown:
7h20
